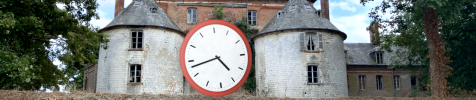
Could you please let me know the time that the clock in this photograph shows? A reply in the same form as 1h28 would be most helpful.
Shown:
4h43
